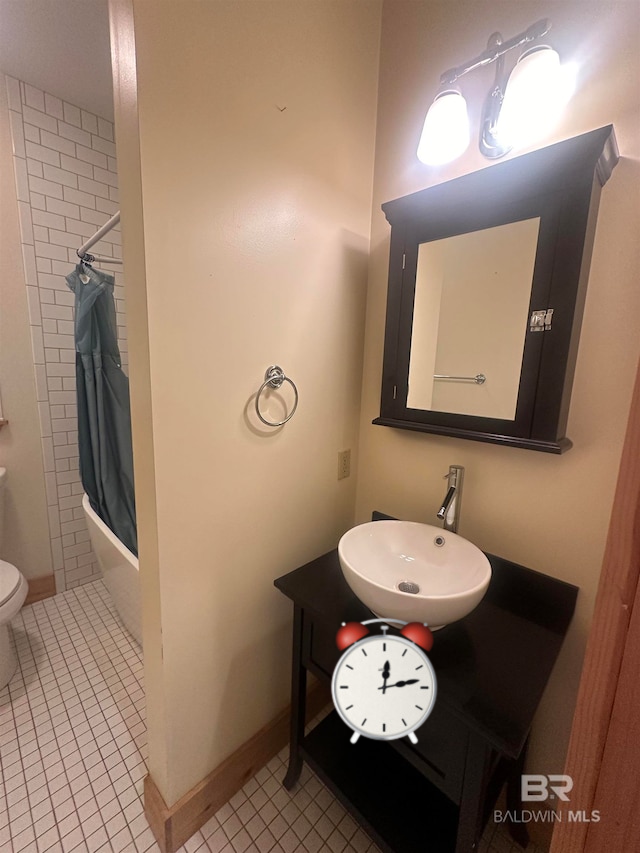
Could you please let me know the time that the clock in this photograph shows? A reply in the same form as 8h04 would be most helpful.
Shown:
12h13
